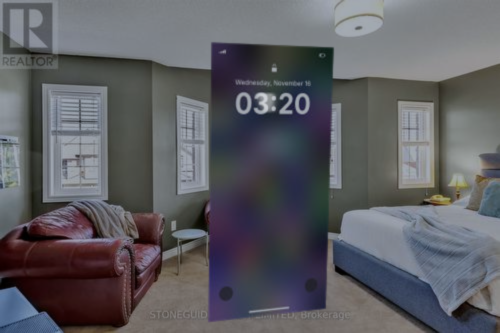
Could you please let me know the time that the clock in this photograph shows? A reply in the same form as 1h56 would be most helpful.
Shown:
3h20
